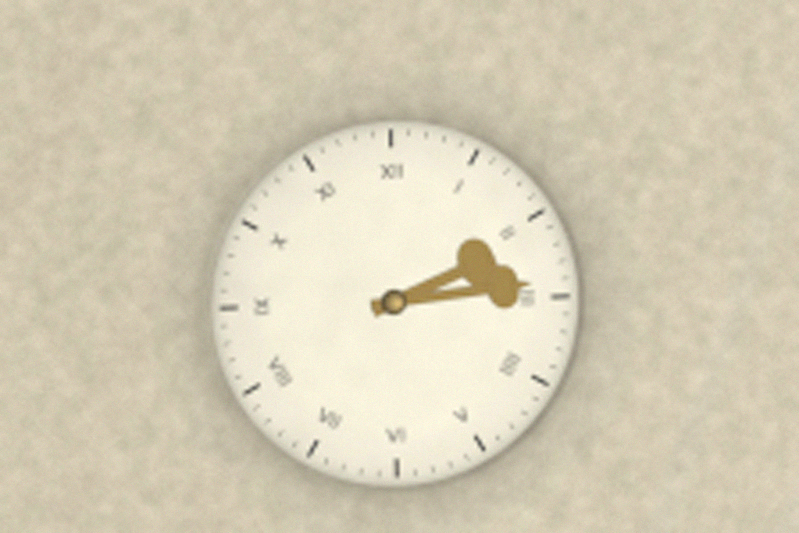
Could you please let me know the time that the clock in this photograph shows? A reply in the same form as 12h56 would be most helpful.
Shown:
2h14
